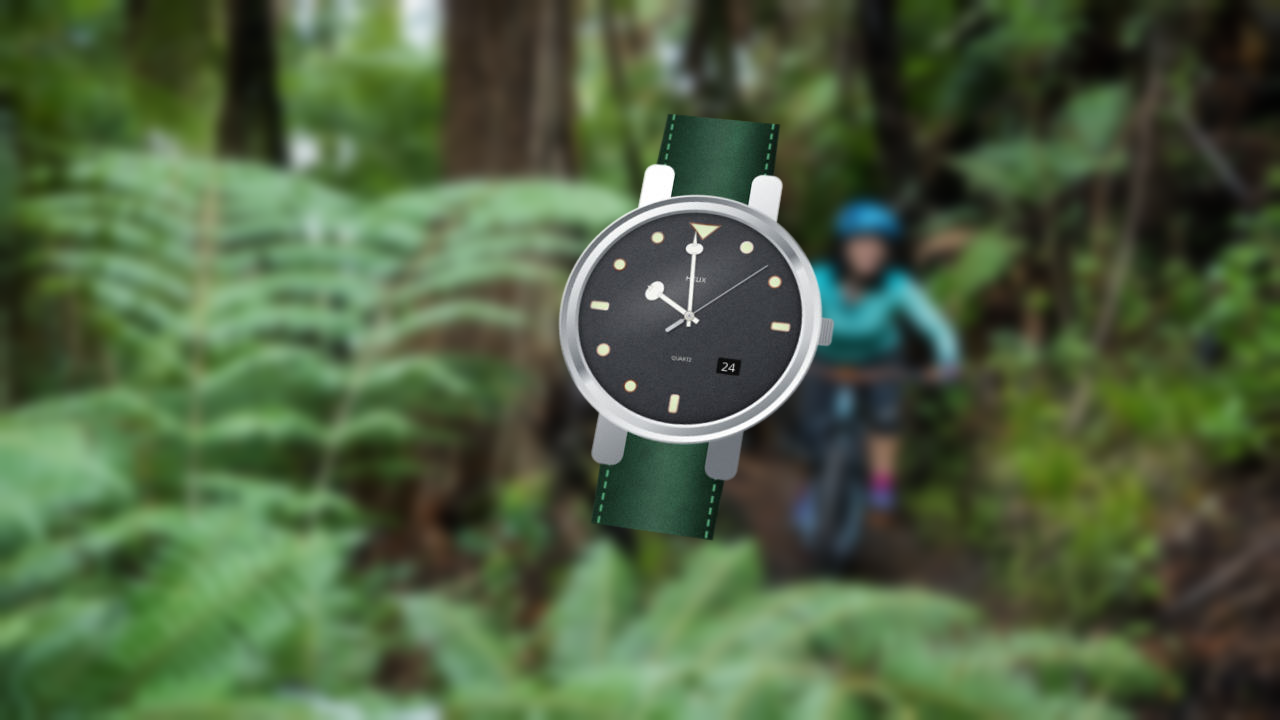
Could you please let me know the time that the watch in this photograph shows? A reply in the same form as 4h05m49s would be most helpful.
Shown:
9h59m08s
